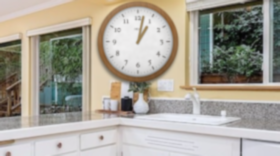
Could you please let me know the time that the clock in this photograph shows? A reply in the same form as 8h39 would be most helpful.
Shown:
1h02
